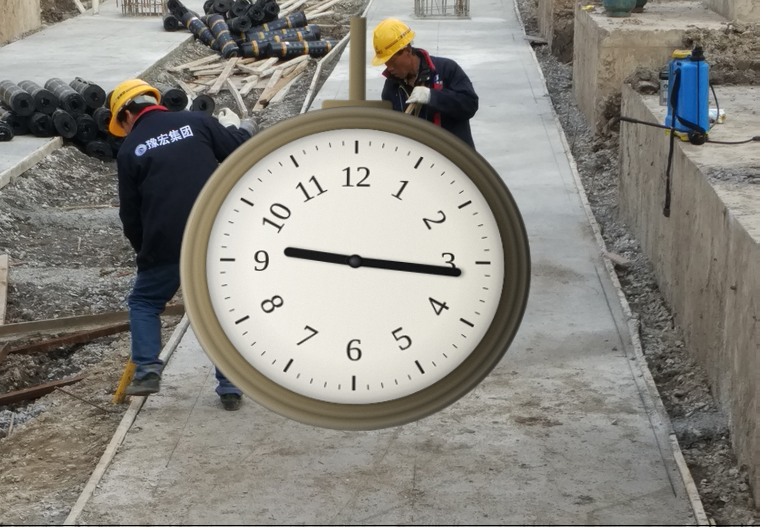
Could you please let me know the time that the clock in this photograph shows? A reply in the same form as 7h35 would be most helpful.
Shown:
9h16
